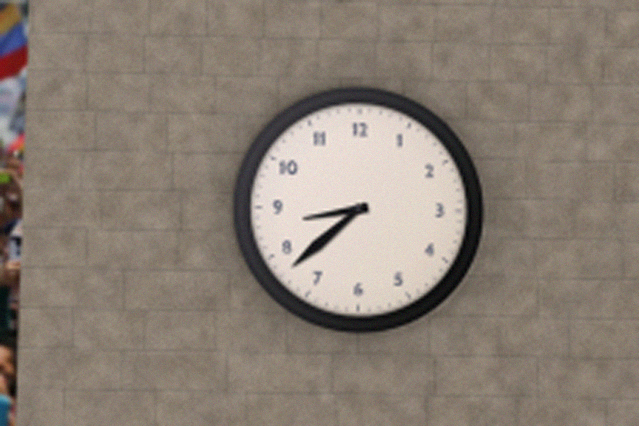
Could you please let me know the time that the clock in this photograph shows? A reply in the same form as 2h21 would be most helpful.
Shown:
8h38
